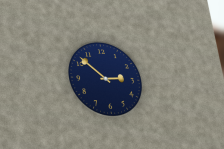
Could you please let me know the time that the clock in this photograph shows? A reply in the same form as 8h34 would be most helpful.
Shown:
2h52
